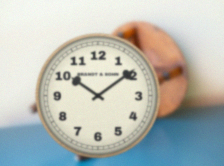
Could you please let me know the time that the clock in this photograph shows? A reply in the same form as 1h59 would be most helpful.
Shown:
10h09
